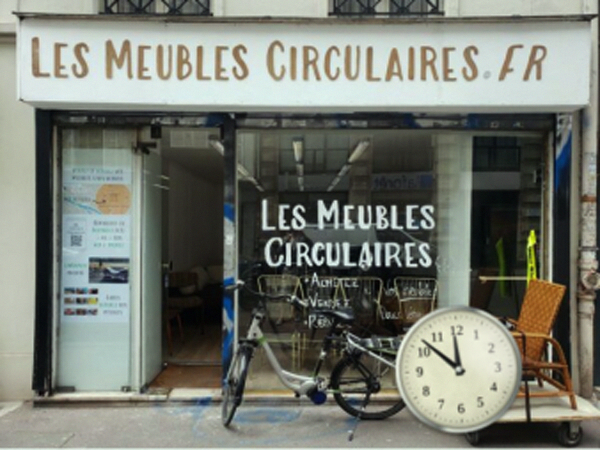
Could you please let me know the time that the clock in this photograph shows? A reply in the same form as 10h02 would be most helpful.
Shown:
11h52
